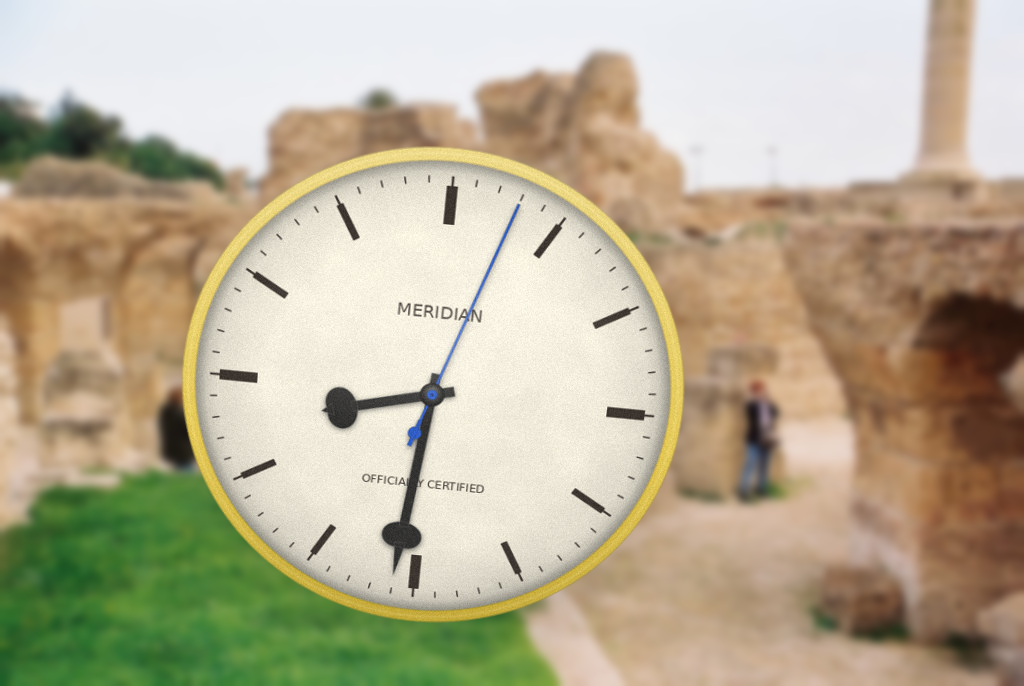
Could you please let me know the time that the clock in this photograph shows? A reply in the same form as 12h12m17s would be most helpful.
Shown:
8h31m03s
